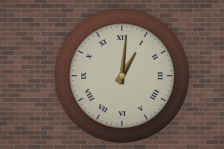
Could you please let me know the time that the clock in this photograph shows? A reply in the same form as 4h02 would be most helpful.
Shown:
1h01
